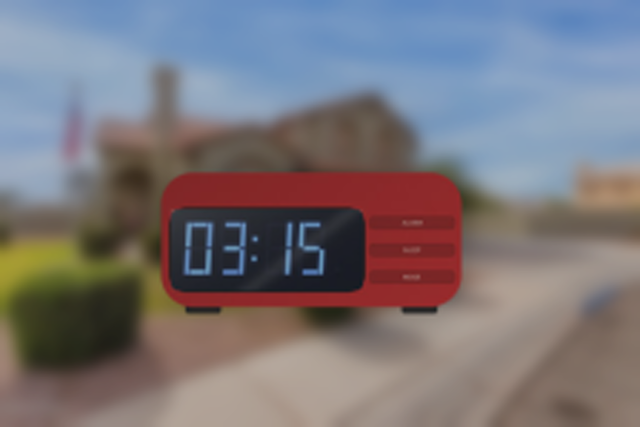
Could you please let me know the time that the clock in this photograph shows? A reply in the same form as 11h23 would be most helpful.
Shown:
3h15
